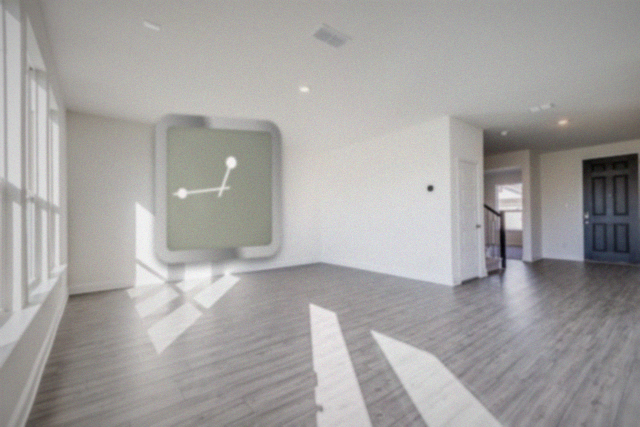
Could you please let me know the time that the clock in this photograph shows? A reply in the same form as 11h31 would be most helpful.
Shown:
12h44
